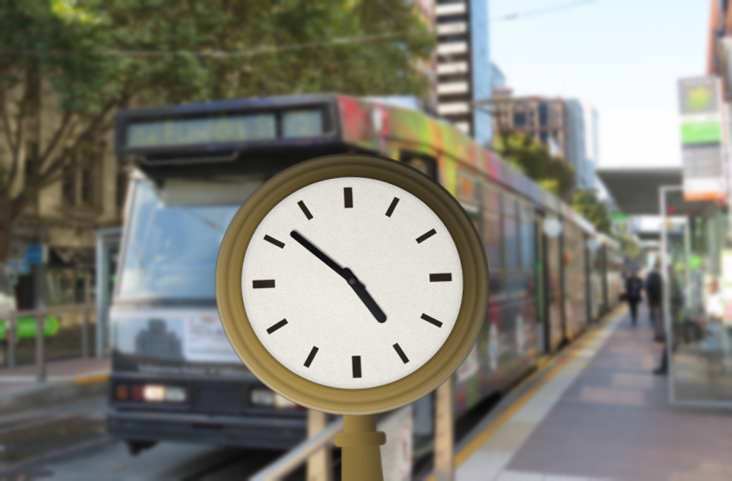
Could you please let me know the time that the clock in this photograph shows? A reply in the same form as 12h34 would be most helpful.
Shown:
4h52
